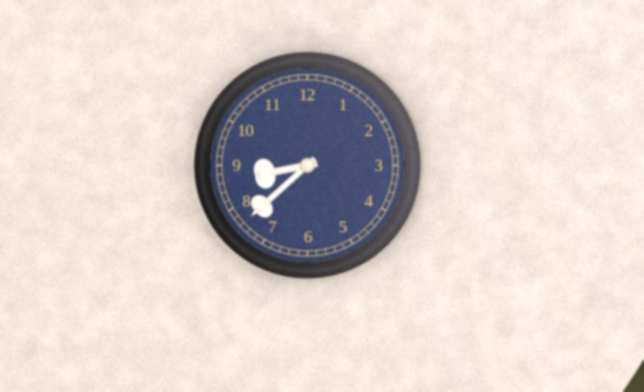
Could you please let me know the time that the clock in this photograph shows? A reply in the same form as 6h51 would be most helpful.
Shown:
8h38
